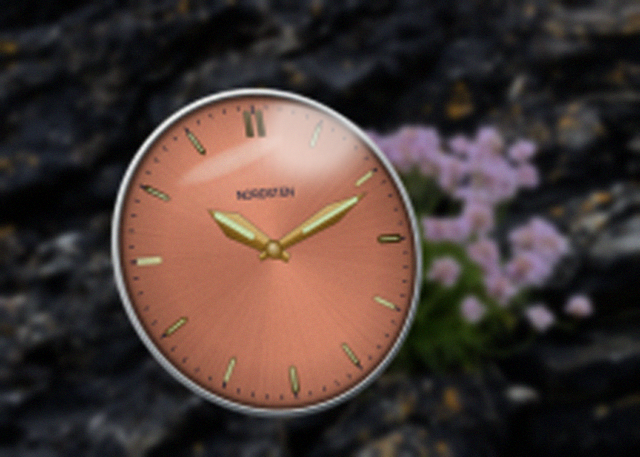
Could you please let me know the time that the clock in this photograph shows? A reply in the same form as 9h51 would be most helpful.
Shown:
10h11
